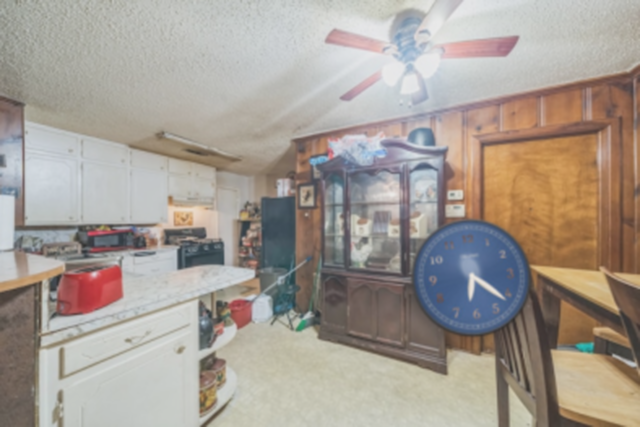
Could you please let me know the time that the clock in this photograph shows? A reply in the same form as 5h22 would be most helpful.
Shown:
6h22
